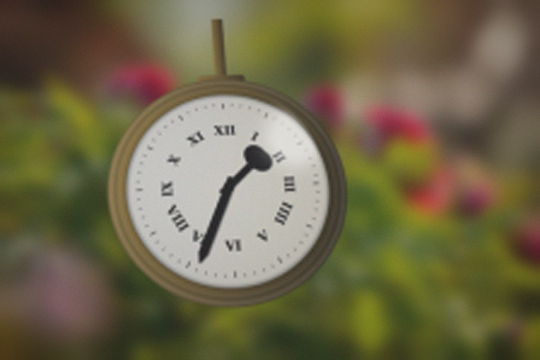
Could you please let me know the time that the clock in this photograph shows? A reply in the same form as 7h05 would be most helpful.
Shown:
1h34
